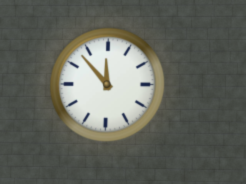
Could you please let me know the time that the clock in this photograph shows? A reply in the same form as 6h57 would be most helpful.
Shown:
11h53
